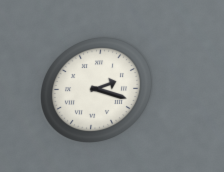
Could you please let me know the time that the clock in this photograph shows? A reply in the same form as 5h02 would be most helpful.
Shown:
2h18
